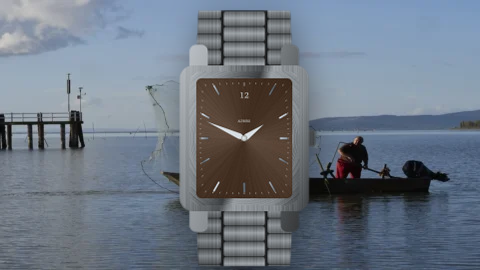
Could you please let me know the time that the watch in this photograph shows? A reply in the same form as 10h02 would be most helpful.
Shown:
1h49
